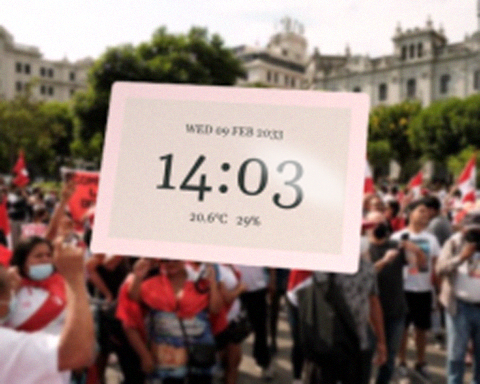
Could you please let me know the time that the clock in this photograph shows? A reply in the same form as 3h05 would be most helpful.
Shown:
14h03
